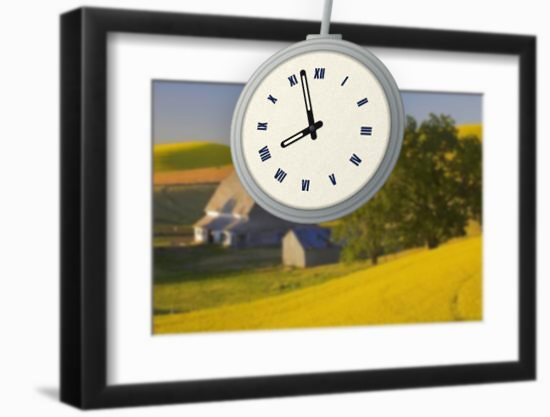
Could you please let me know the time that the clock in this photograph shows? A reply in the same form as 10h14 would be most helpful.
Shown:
7h57
